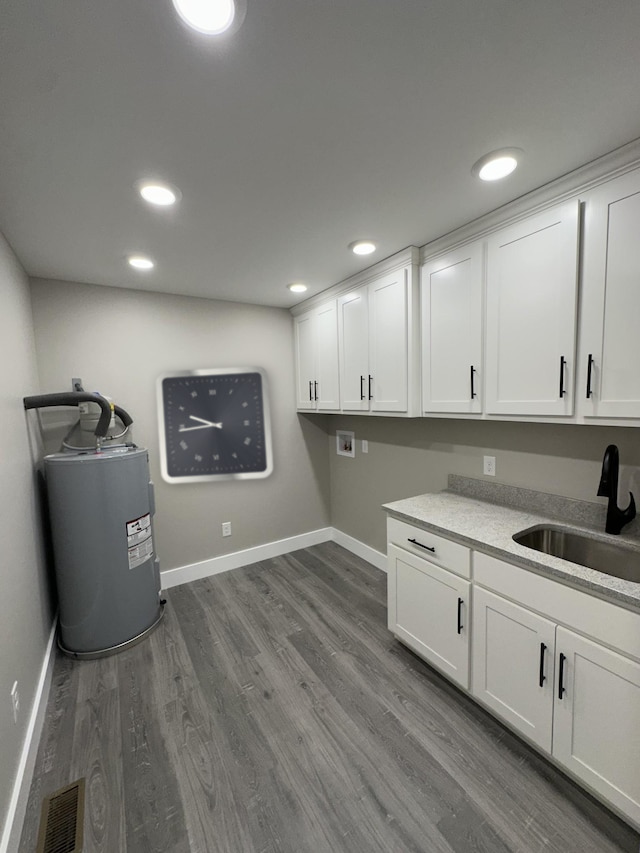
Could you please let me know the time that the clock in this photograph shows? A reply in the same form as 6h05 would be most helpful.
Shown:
9h44
